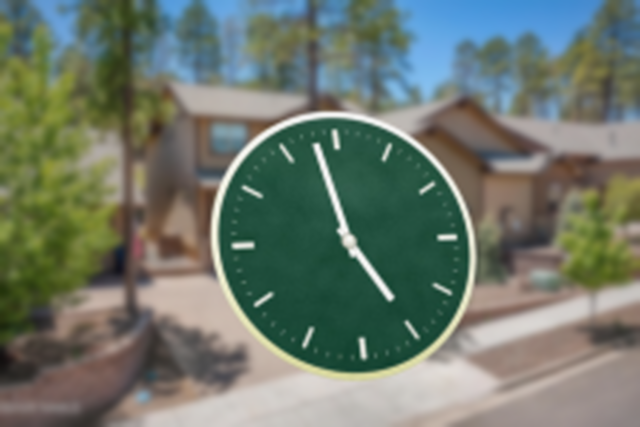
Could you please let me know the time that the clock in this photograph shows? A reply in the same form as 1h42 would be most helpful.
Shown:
4h58
